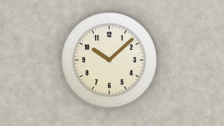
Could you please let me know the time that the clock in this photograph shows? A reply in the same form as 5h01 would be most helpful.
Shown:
10h08
